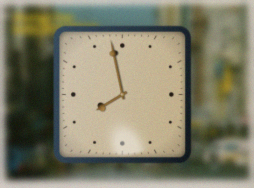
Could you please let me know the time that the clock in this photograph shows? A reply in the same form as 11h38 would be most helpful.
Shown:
7h58
